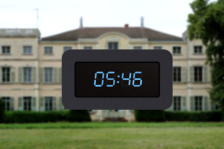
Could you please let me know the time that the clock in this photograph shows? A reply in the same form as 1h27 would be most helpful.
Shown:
5h46
